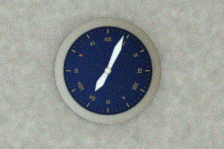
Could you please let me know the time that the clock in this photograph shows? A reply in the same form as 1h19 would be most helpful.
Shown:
7h04
